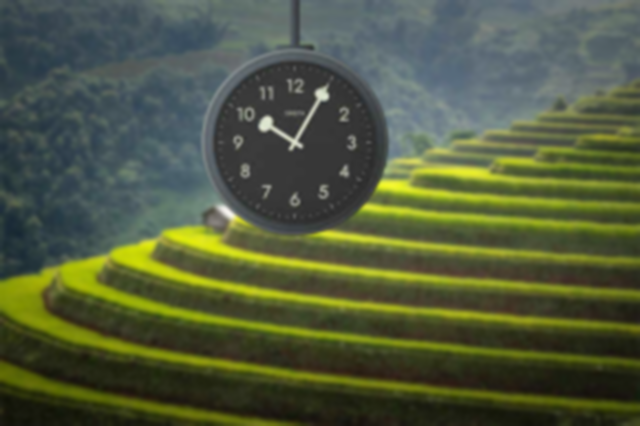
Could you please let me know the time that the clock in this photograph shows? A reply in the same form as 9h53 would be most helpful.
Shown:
10h05
